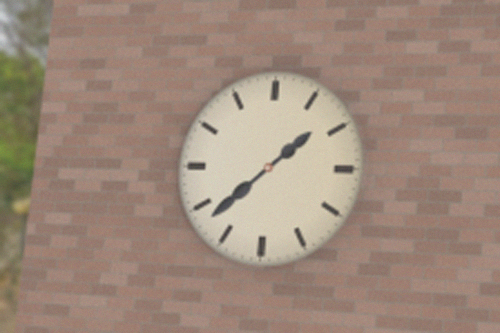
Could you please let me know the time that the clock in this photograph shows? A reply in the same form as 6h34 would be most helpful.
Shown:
1h38
